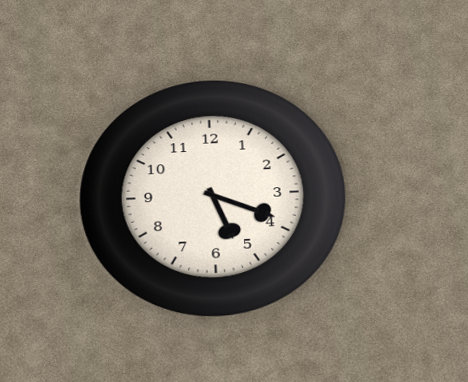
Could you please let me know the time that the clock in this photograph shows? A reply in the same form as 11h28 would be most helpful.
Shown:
5h19
